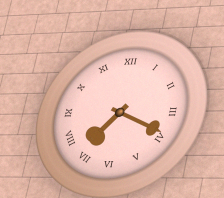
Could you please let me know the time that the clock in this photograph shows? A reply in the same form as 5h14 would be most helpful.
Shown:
7h19
